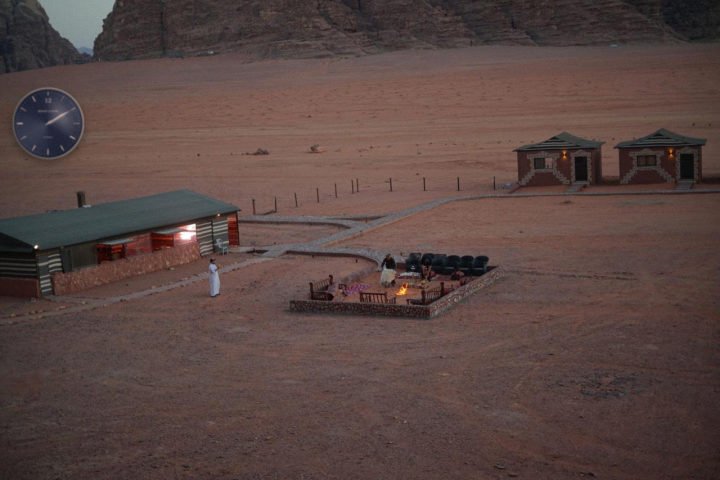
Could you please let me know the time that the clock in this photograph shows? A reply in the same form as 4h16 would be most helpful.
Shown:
2h10
